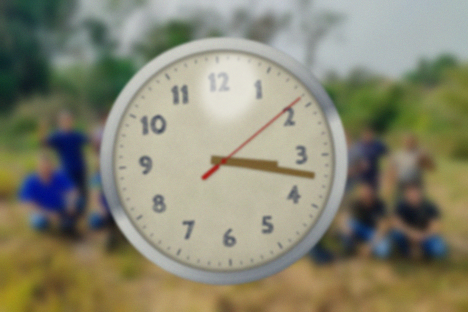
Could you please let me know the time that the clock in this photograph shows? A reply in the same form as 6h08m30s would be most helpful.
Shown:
3h17m09s
